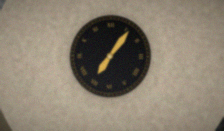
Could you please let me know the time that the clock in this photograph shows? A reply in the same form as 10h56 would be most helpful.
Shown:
7h06
